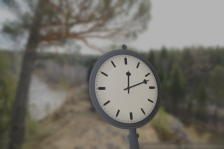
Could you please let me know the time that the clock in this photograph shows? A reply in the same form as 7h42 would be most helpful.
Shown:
12h12
